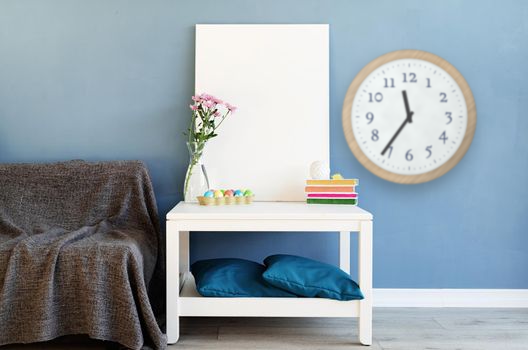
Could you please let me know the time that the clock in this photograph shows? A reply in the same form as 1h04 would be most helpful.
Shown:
11h36
